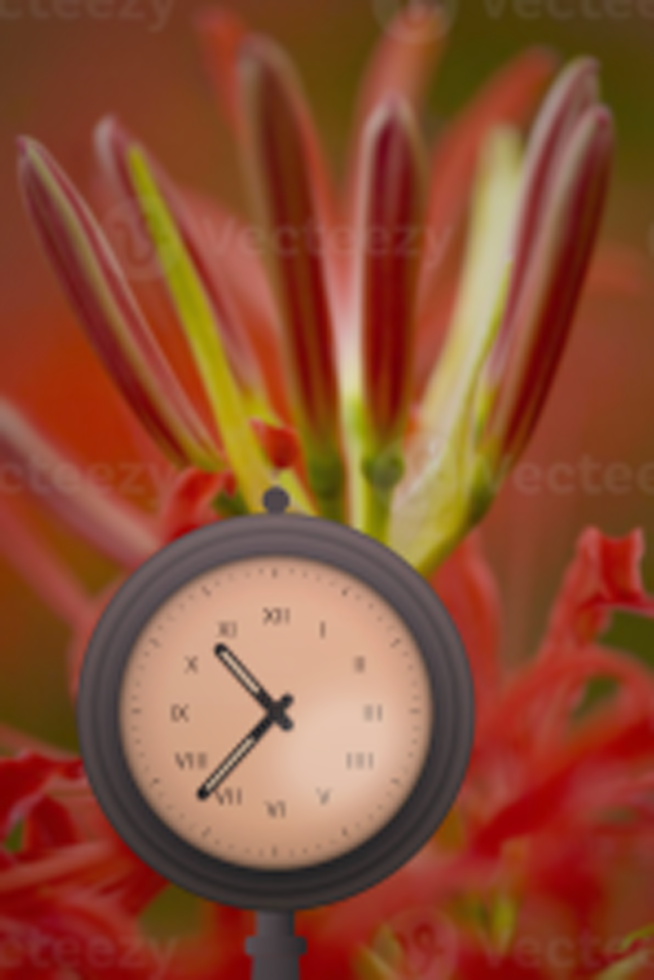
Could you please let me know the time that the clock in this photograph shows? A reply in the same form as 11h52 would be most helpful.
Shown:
10h37
